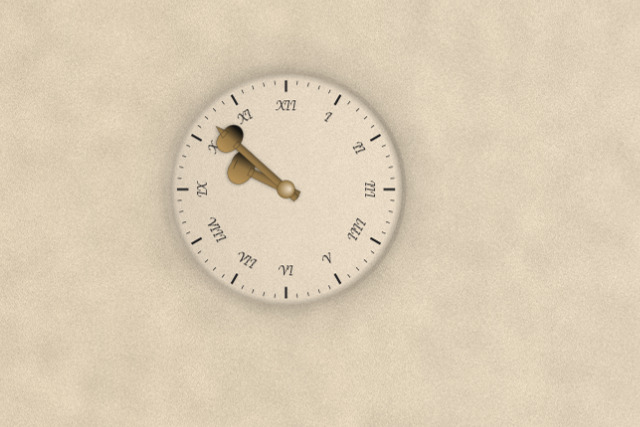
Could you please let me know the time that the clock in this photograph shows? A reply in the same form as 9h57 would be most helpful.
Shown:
9h52
